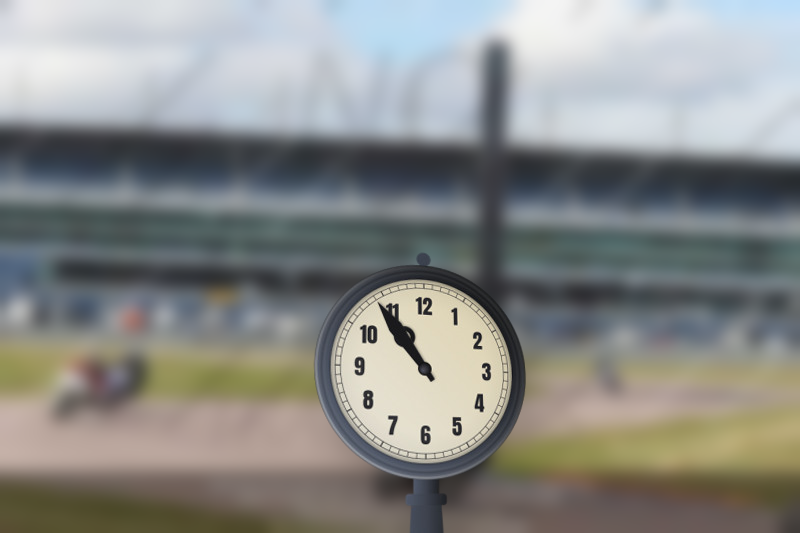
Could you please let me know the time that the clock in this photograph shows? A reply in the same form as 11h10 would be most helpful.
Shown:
10h54
